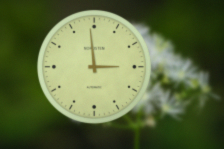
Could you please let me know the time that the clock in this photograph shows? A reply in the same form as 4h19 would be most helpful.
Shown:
2h59
